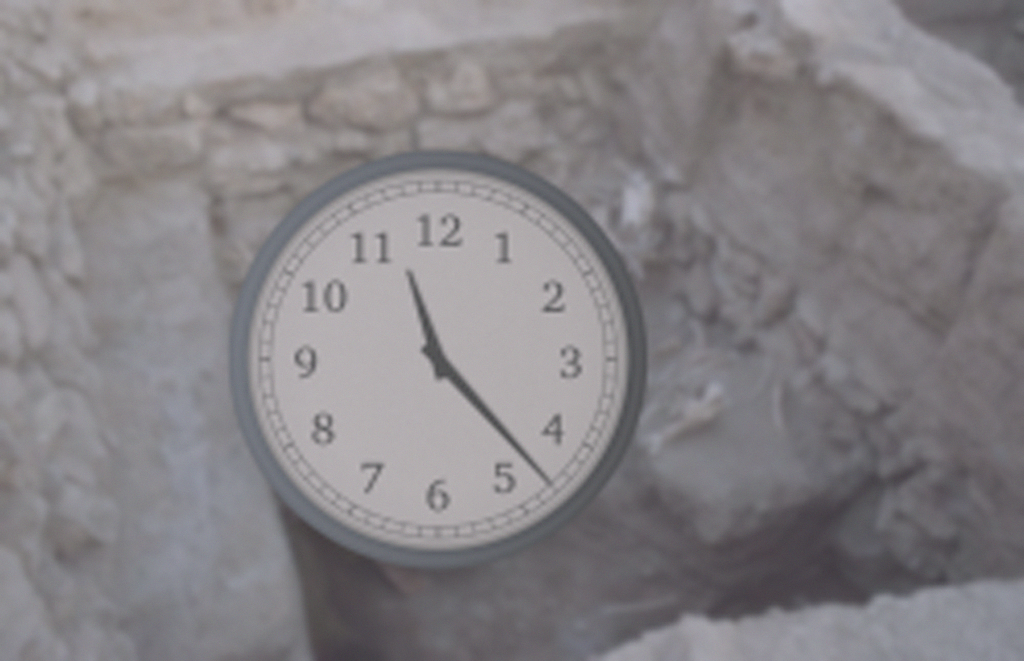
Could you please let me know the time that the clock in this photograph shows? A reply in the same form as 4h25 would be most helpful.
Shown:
11h23
